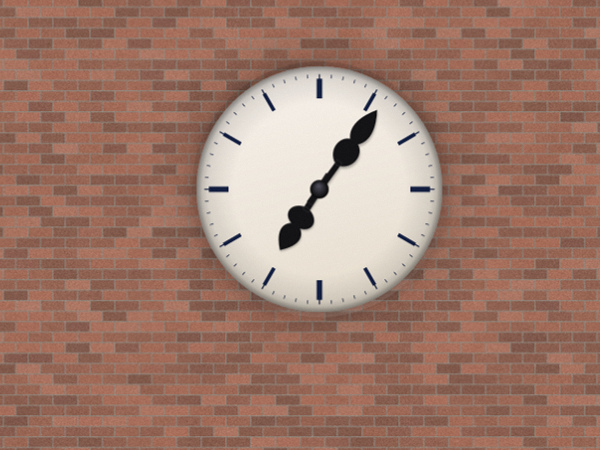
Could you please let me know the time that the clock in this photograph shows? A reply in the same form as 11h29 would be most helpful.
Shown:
7h06
